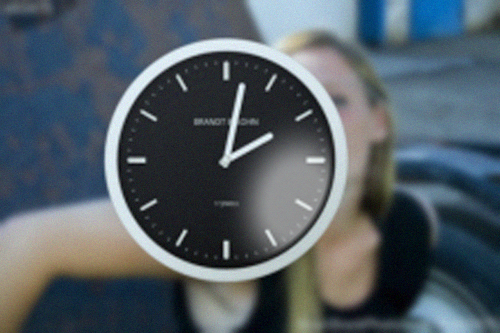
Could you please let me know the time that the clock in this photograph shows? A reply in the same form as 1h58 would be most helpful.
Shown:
2h02
